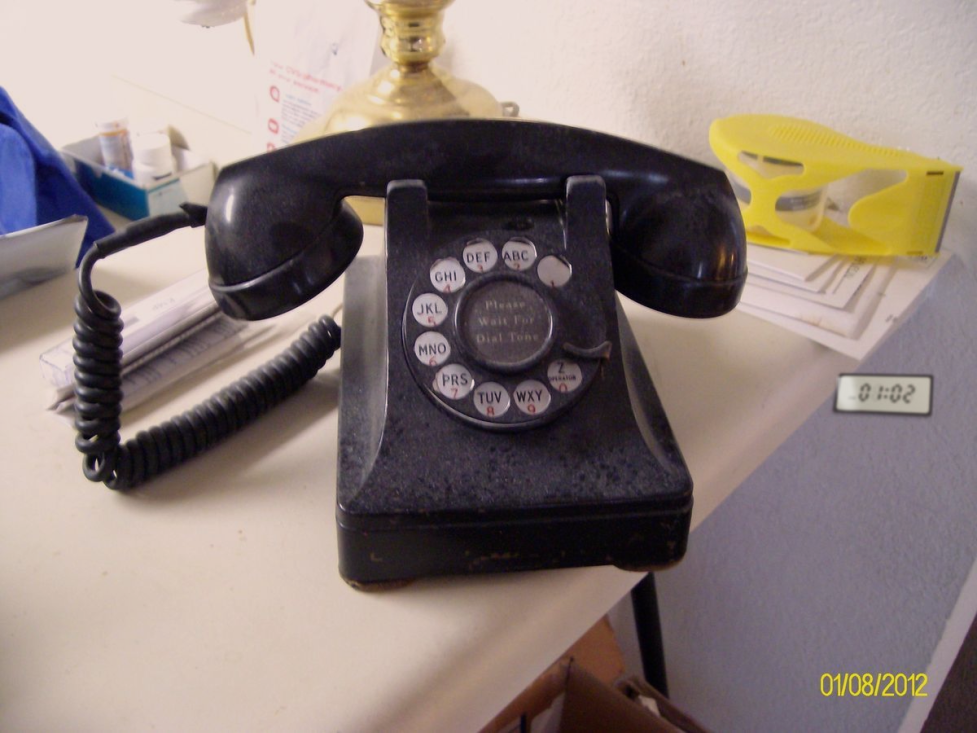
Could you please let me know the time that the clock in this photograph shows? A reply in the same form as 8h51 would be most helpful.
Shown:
1h02
